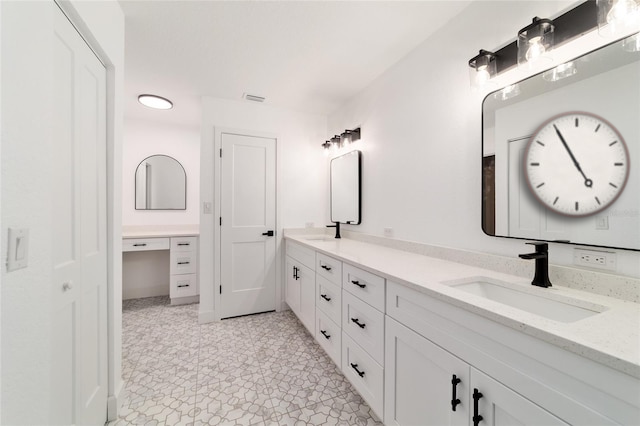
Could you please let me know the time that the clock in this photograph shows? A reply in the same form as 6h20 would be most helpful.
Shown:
4h55
